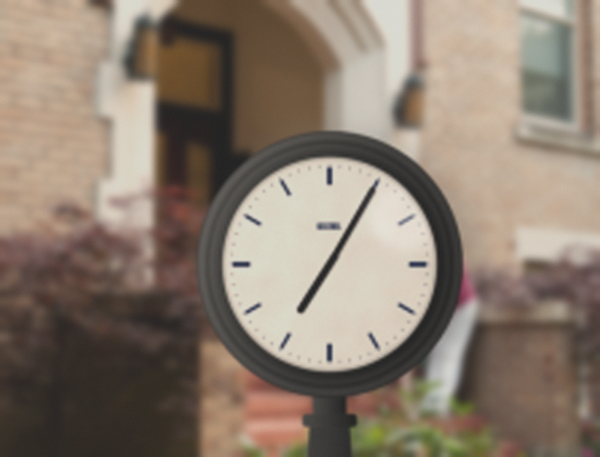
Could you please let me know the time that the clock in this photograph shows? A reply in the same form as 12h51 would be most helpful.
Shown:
7h05
